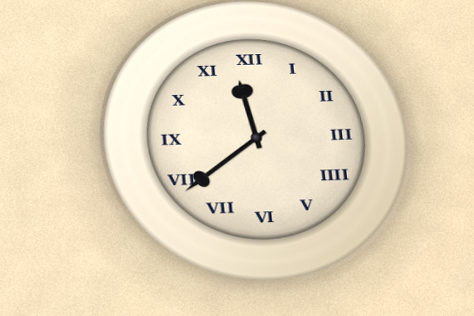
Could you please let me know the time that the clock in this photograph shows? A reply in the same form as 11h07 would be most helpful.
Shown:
11h39
